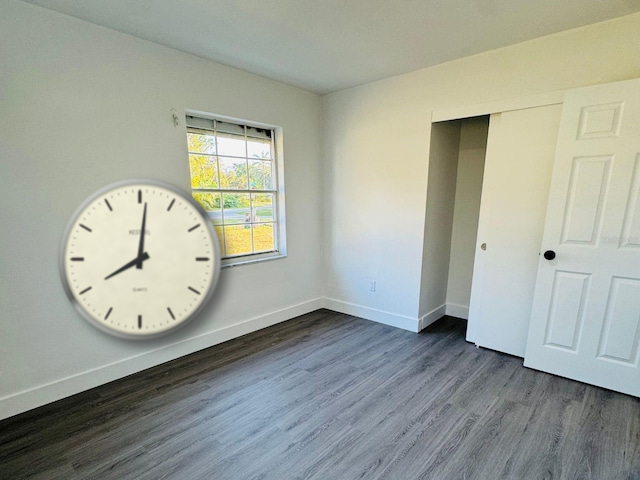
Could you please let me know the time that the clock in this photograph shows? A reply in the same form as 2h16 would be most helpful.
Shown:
8h01
